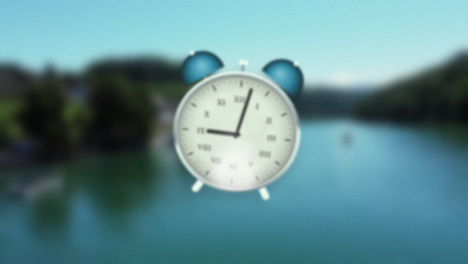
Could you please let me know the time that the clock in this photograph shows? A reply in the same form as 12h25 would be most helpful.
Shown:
9h02
